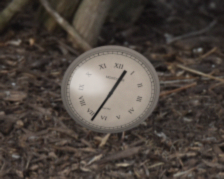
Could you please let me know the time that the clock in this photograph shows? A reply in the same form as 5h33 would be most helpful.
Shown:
12h33
